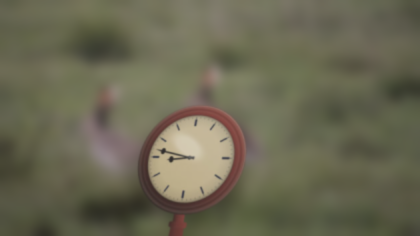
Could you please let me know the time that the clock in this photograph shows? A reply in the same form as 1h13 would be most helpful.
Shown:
8h47
